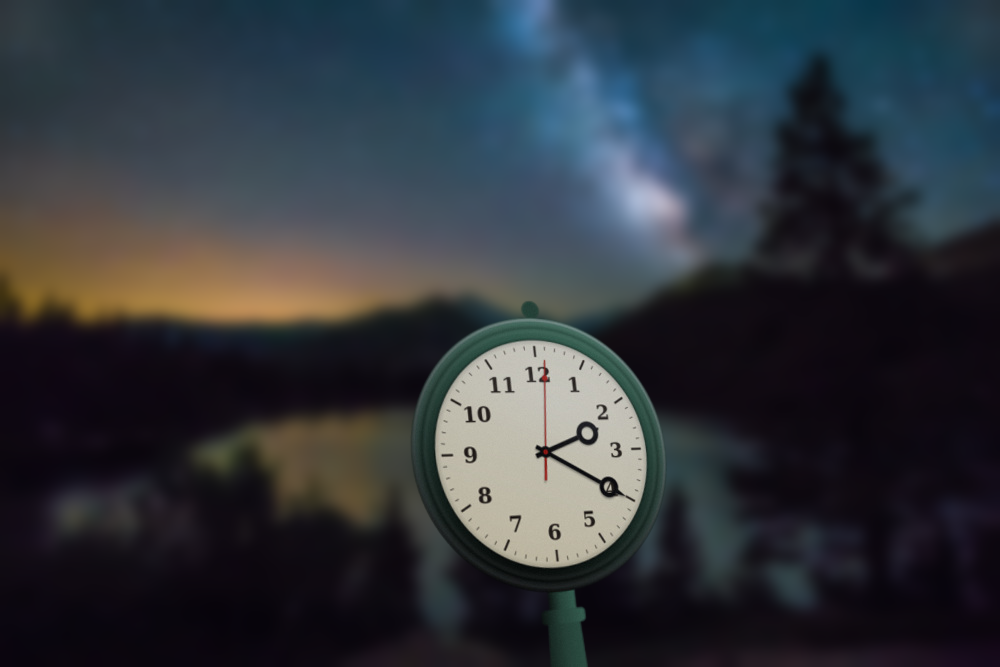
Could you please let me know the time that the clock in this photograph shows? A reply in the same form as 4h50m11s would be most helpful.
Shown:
2h20m01s
